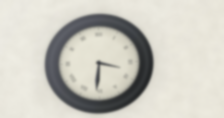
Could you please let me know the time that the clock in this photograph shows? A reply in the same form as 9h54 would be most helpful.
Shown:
3h31
